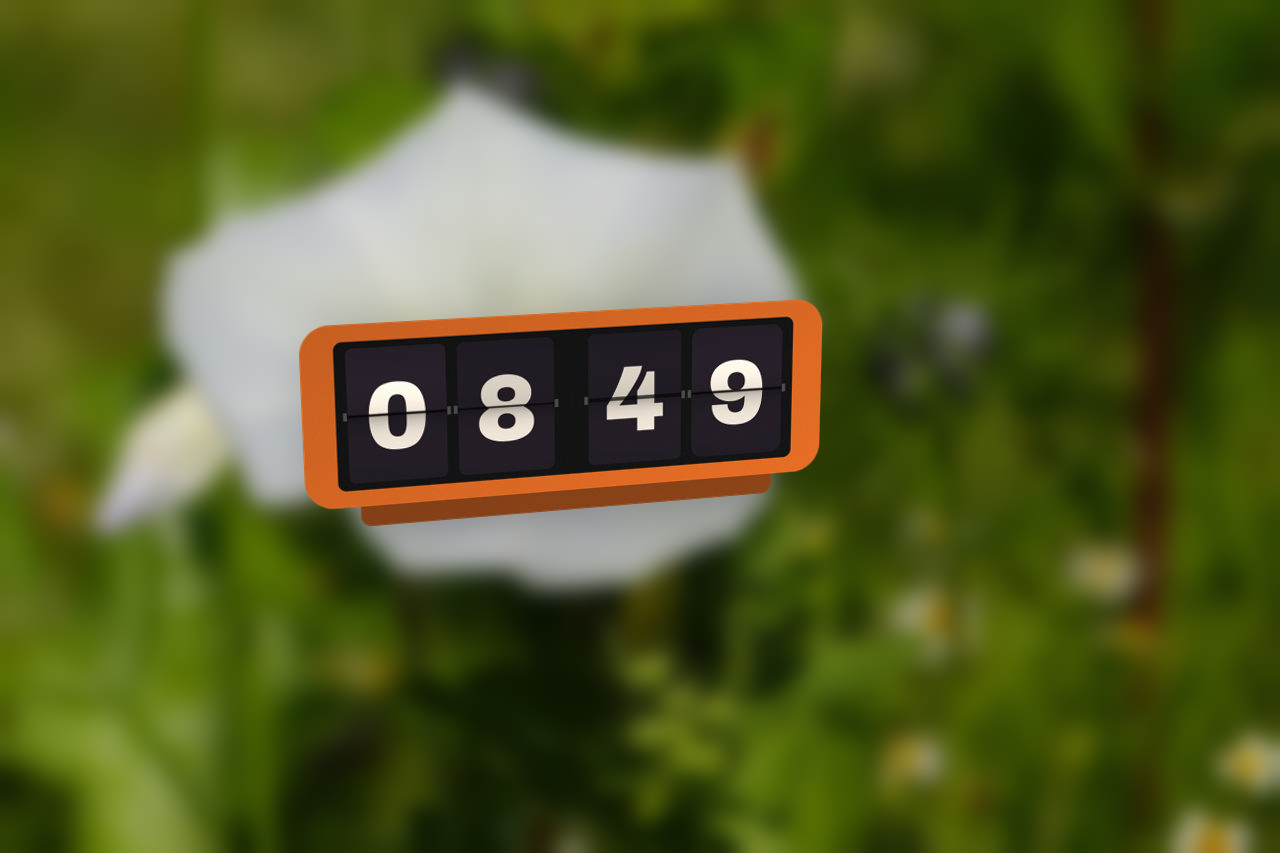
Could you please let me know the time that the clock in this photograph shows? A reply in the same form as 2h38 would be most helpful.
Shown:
8h49
